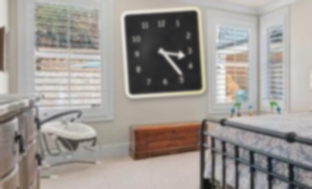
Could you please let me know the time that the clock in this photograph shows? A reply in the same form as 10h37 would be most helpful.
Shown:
3h24
